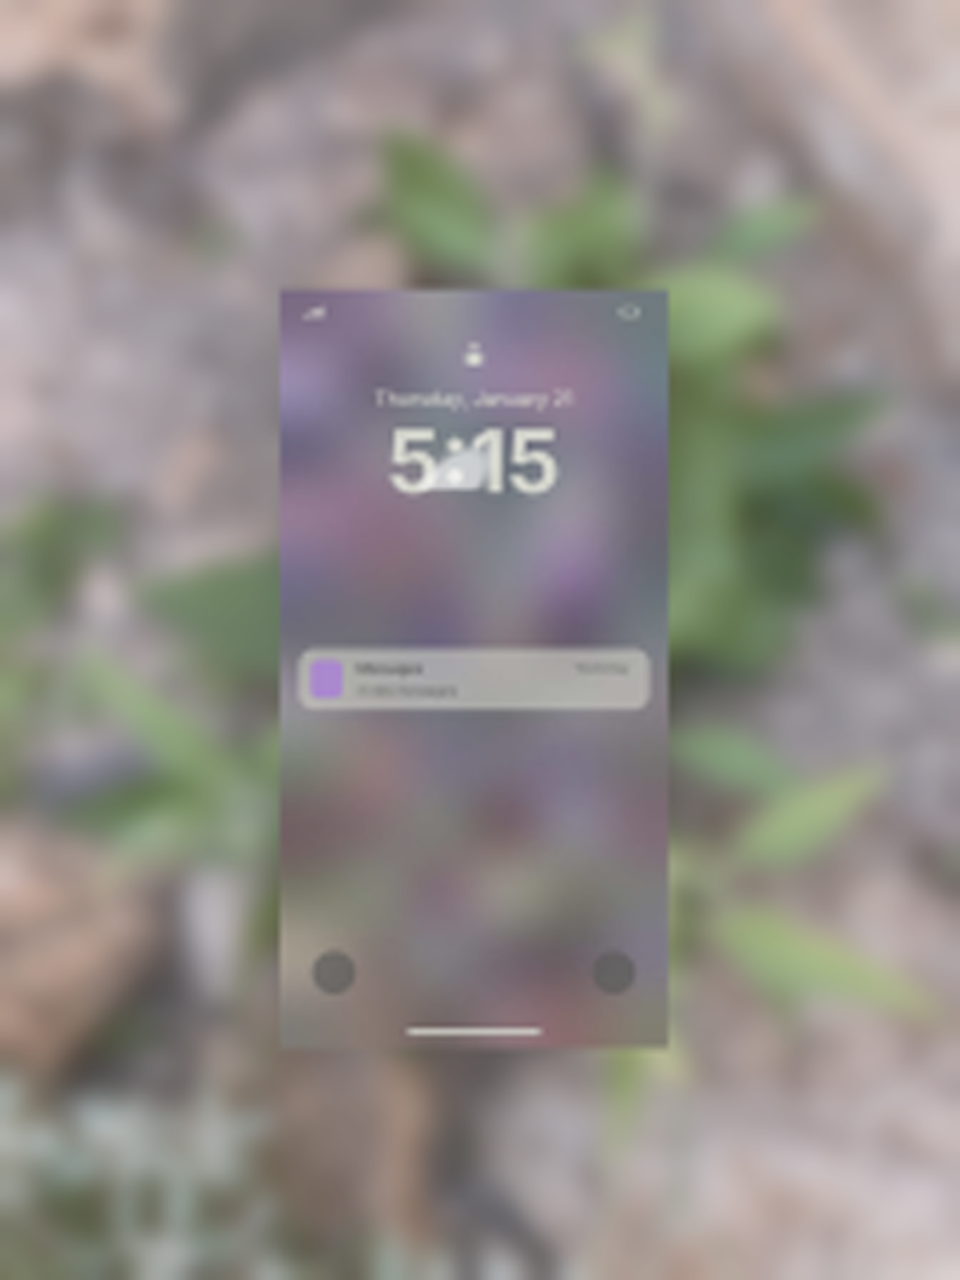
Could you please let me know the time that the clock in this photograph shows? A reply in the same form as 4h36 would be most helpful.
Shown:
5h15
